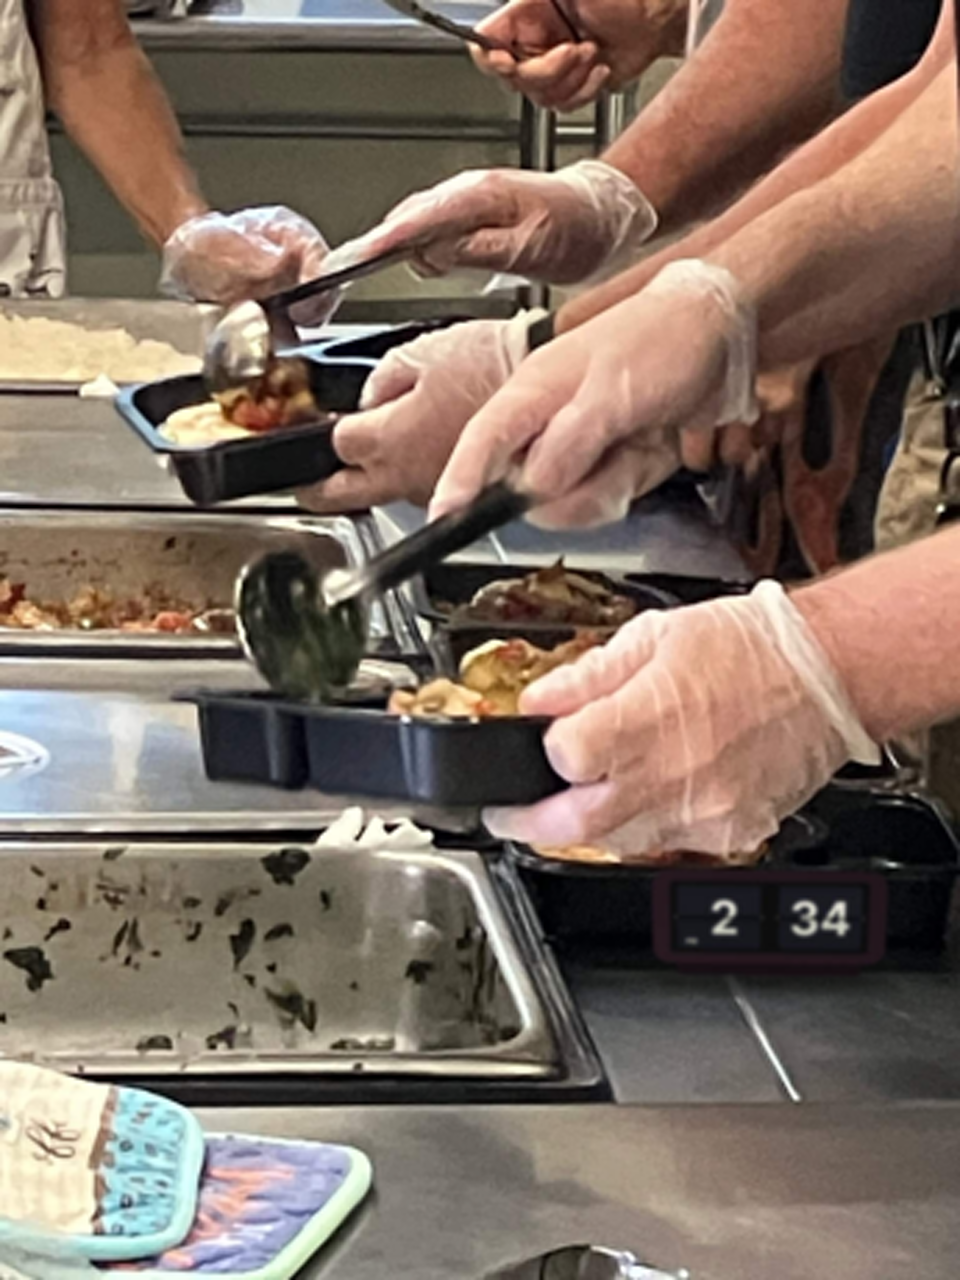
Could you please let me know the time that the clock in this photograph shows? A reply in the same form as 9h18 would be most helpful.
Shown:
2h34
